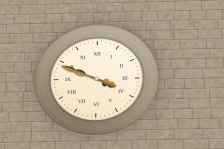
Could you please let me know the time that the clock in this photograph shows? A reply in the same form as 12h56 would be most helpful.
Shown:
3h49
